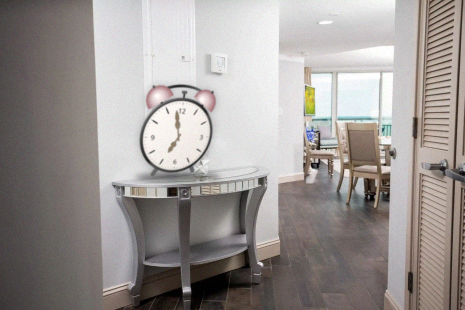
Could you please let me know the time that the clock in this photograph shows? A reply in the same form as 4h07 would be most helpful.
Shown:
6h58
